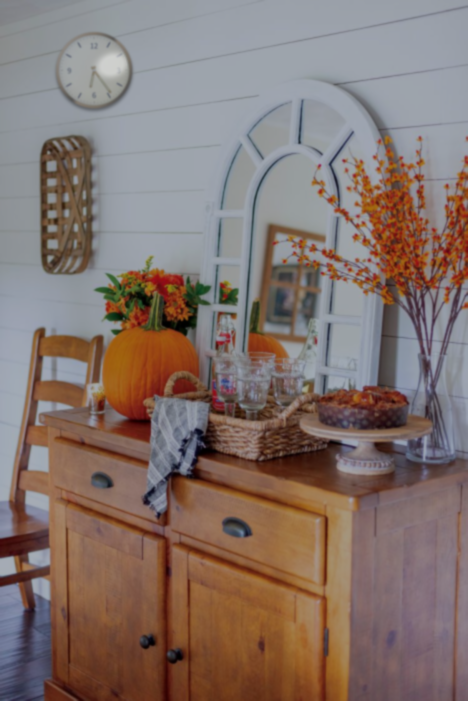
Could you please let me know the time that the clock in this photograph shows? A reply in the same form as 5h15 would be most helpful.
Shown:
6h24
